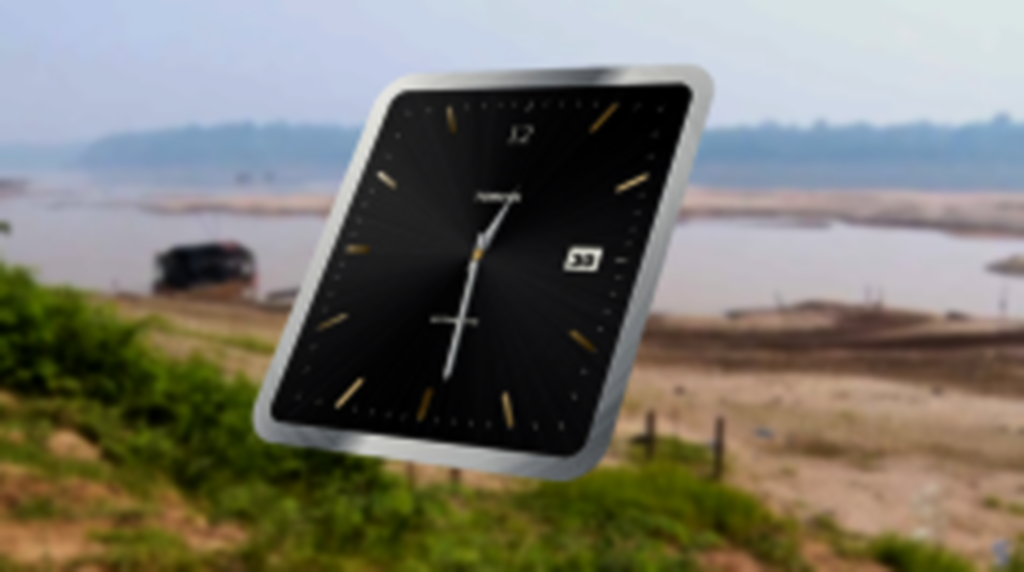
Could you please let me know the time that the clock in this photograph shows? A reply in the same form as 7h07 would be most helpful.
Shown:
12h29
